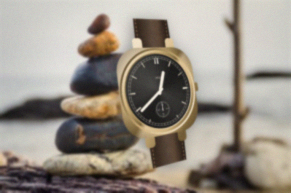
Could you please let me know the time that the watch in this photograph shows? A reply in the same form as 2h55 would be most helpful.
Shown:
12h39
